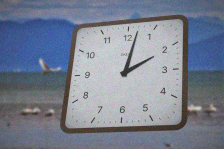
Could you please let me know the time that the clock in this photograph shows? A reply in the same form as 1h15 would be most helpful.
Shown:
2h02
